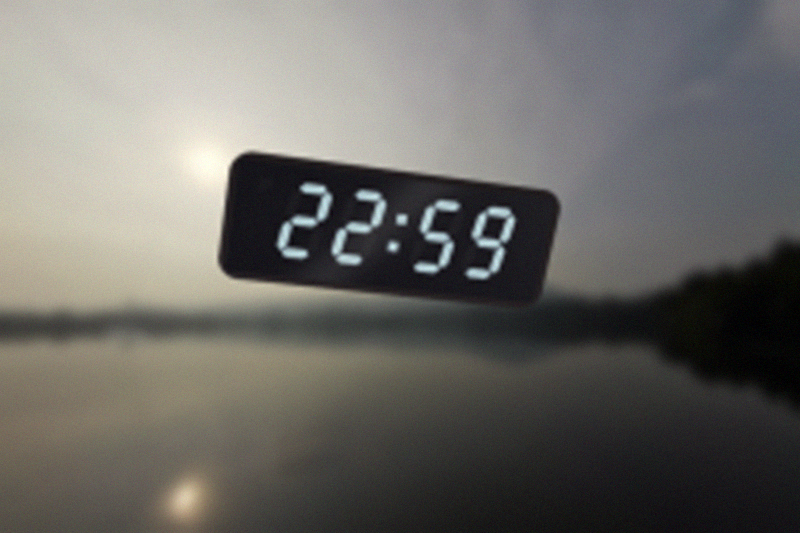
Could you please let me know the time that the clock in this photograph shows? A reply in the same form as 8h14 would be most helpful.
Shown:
22h59
